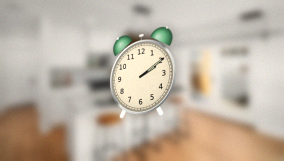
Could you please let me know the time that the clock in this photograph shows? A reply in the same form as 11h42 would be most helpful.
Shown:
2h10
